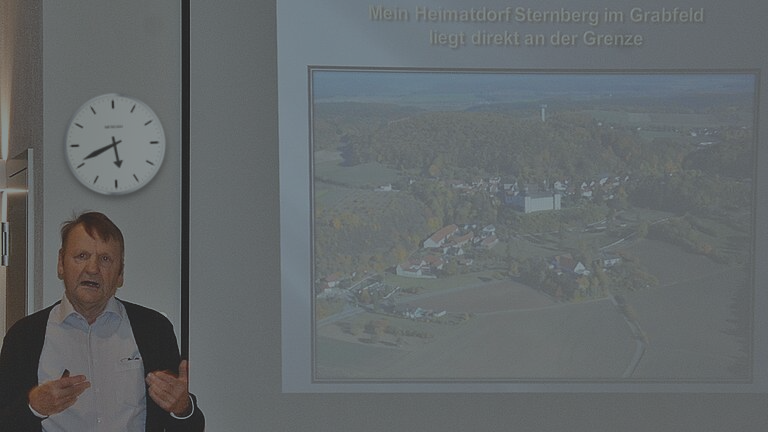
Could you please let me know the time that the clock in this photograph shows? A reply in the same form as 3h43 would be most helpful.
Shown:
5h41
